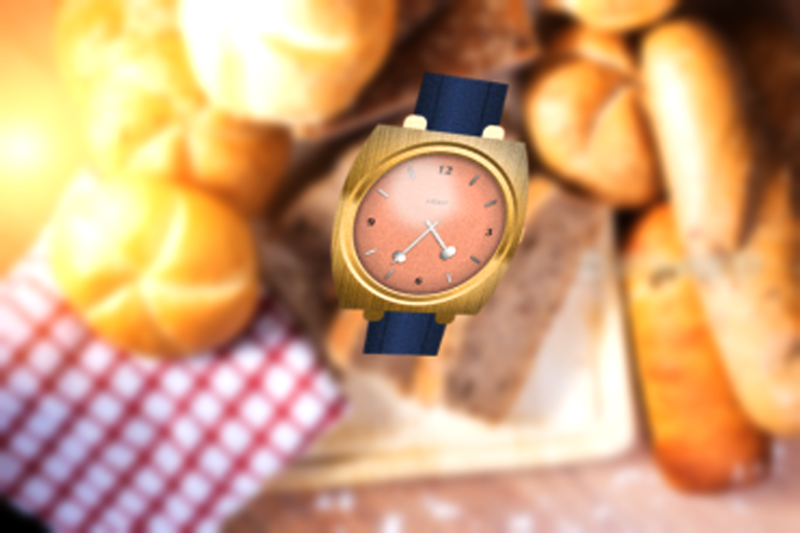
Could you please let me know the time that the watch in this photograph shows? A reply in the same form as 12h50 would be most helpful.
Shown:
4h36
